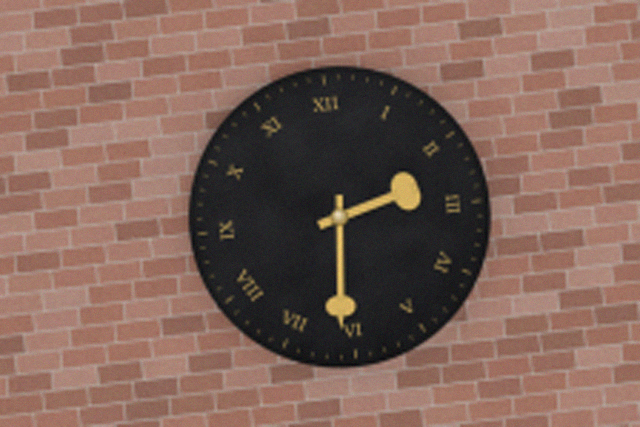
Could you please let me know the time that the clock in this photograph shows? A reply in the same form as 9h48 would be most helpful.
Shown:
2h31
